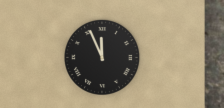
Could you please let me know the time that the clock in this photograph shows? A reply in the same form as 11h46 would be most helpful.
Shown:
11h56
